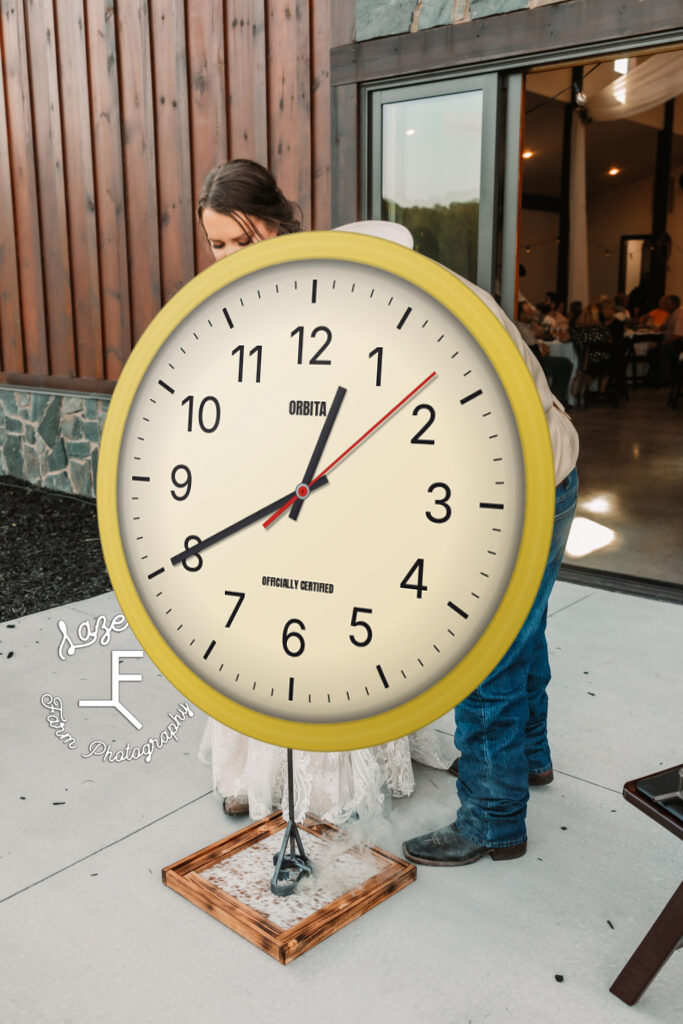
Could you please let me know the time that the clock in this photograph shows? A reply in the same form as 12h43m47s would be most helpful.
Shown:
12h40m08s
